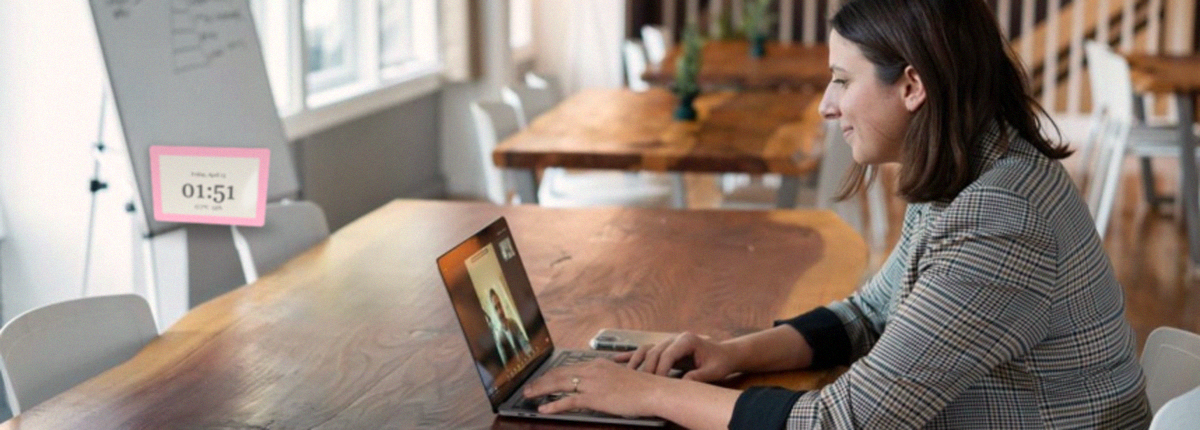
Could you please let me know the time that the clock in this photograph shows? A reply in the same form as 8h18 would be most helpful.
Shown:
1h51
